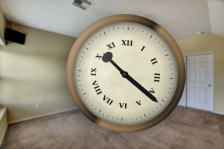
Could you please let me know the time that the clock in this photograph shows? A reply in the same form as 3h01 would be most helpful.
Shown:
10h21
